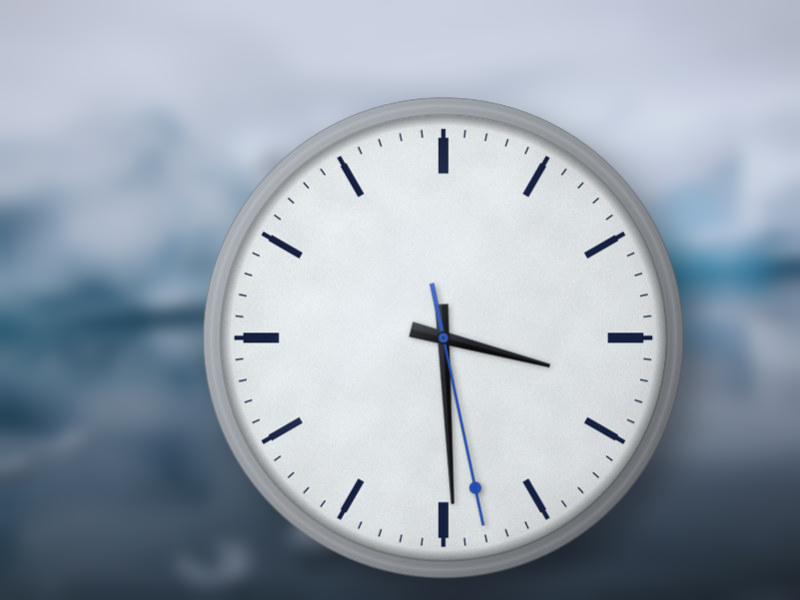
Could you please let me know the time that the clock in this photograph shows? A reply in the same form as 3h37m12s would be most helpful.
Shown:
3h29m28s
